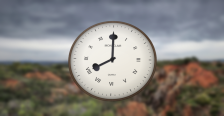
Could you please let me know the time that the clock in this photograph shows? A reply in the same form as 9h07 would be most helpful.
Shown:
8h00
